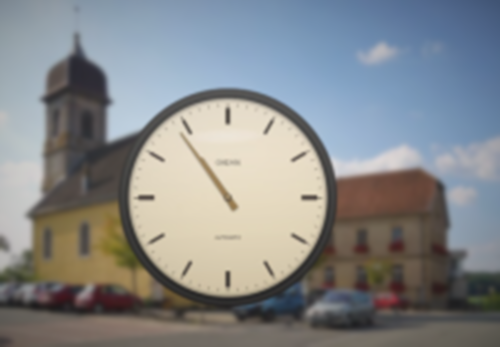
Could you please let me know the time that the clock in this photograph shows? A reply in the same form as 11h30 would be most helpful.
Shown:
10h54
